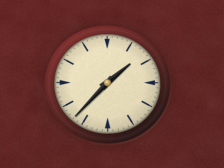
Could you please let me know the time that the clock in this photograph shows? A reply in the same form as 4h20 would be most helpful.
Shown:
1h37
